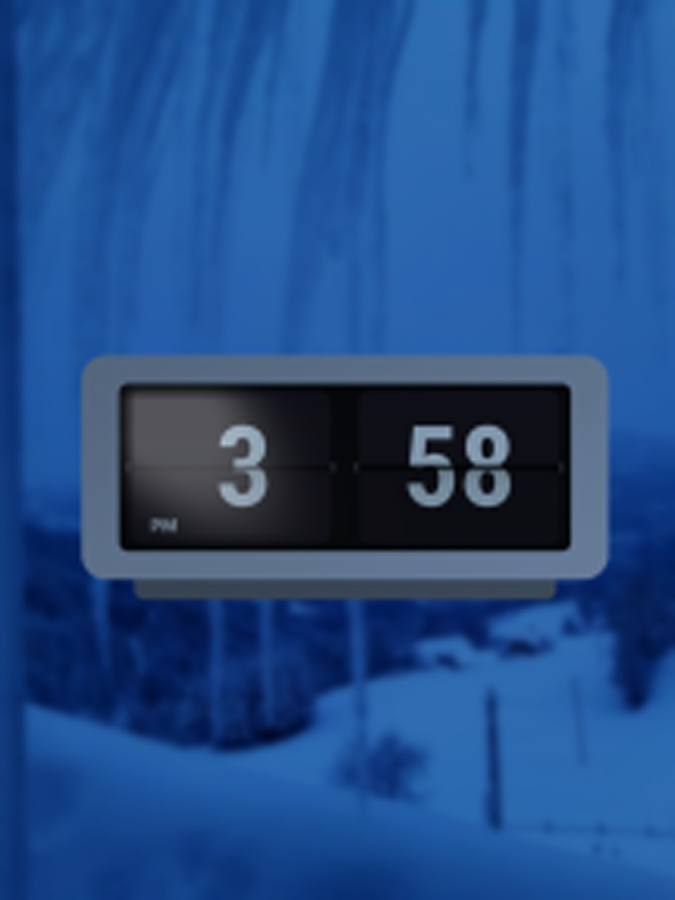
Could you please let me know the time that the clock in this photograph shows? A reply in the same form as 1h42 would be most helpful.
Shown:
3h58
